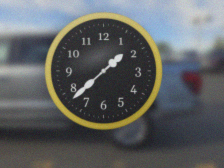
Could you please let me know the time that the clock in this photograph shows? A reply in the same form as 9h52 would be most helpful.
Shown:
1h38
